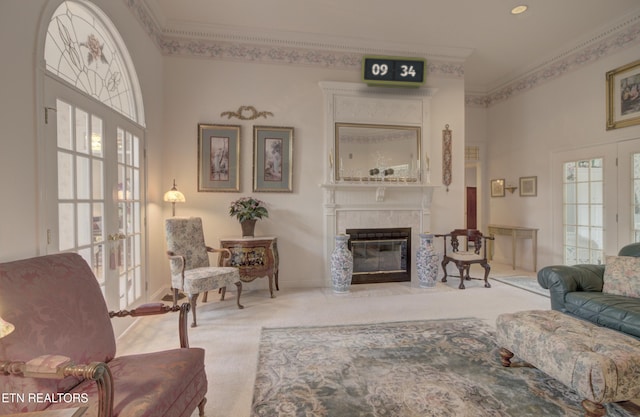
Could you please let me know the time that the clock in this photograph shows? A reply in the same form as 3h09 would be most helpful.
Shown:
9h34
